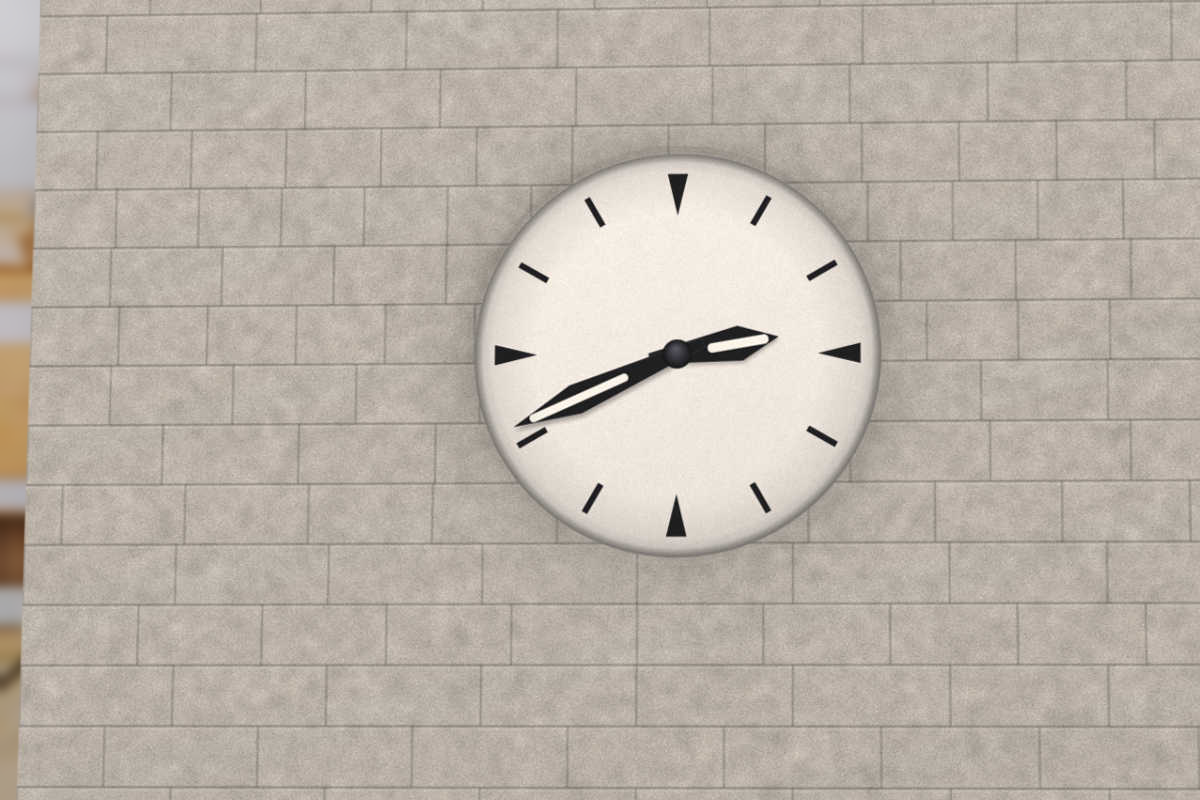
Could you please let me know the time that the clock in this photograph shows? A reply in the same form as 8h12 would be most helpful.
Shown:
2h41
